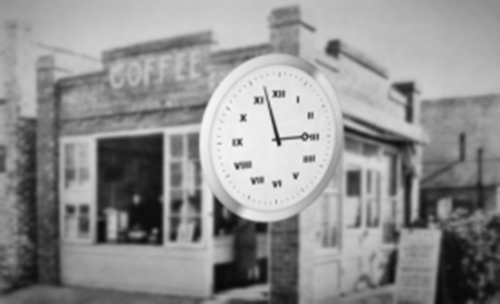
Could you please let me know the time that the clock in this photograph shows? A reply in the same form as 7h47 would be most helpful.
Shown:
2h57
